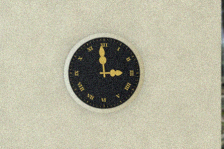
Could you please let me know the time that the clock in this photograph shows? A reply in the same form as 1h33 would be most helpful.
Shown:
2h59
